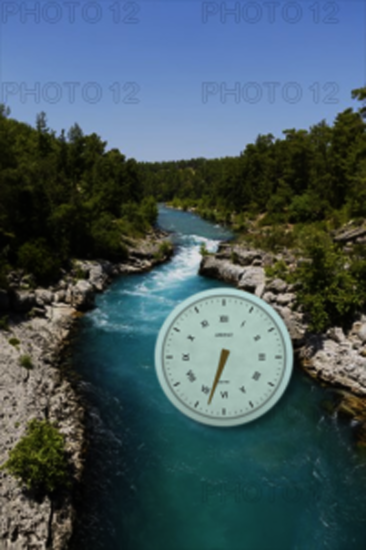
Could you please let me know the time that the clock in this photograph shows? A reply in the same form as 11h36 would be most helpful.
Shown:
6h33
